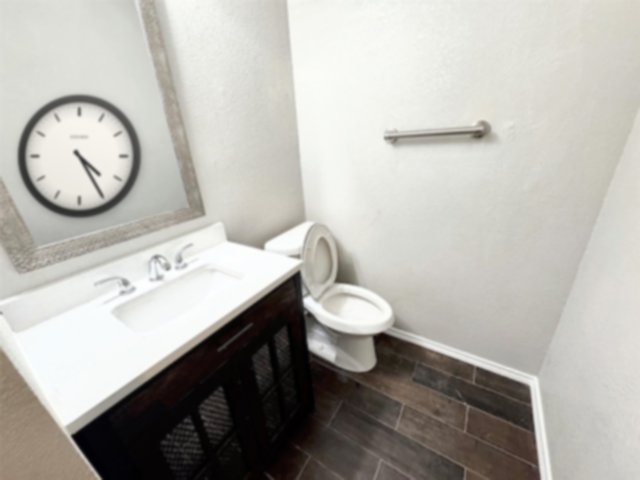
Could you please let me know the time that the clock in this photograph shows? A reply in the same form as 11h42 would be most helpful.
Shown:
4h25
